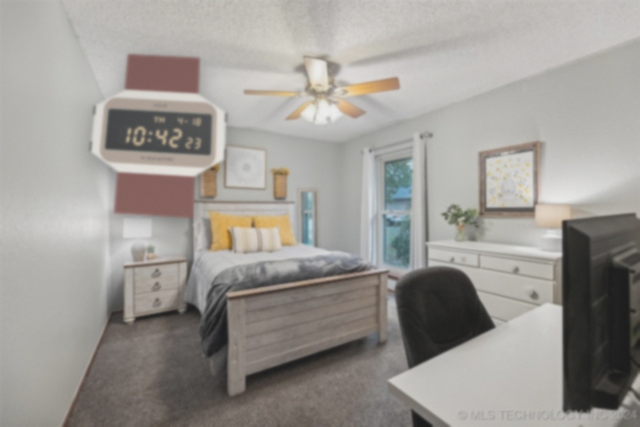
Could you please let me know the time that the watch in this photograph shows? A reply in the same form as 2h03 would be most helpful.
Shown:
10h42
